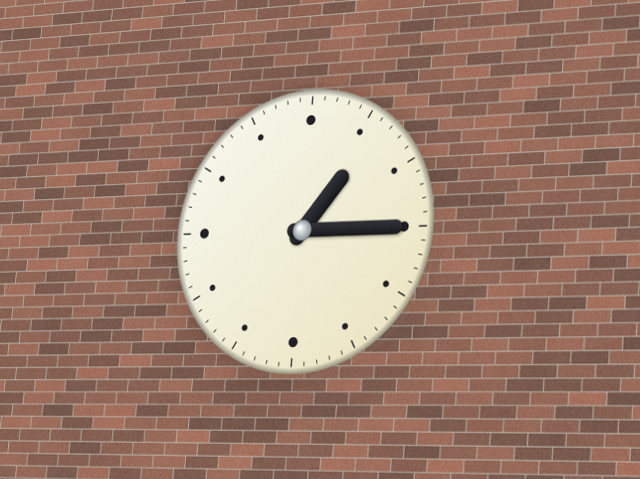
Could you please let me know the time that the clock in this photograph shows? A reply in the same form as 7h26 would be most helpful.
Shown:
1h15
